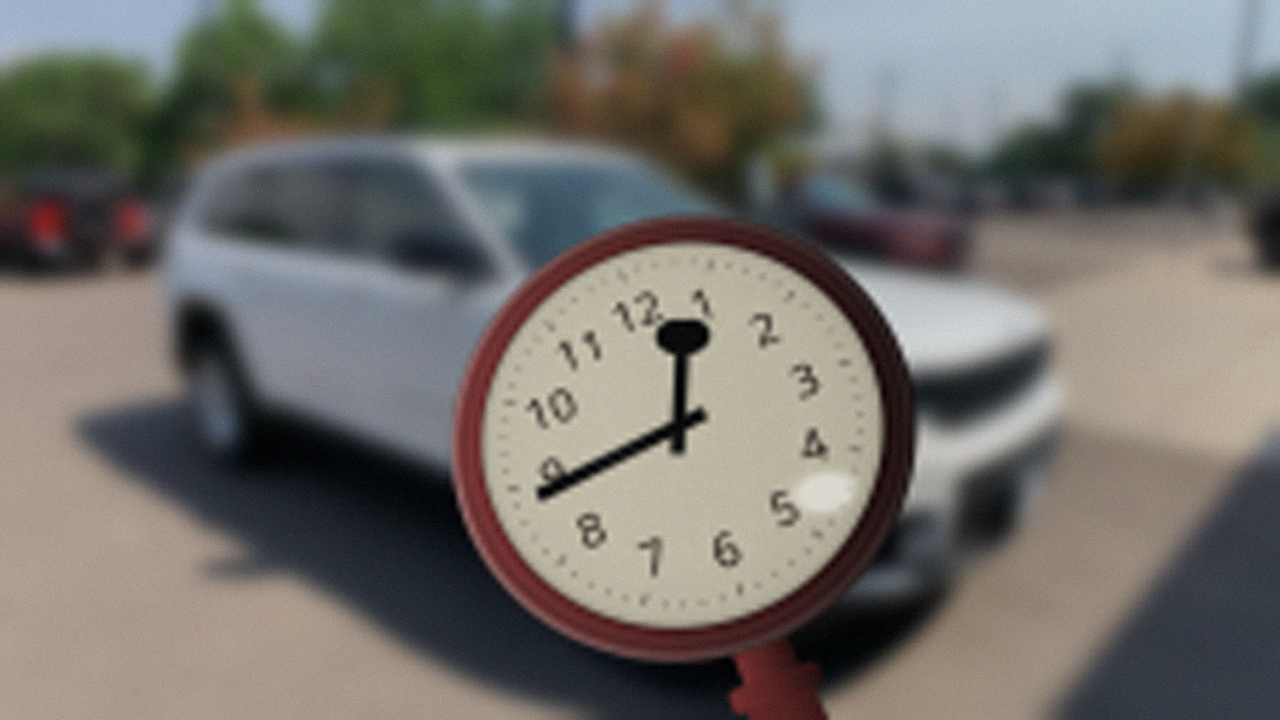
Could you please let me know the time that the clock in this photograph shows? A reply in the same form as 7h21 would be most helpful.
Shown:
12h44
